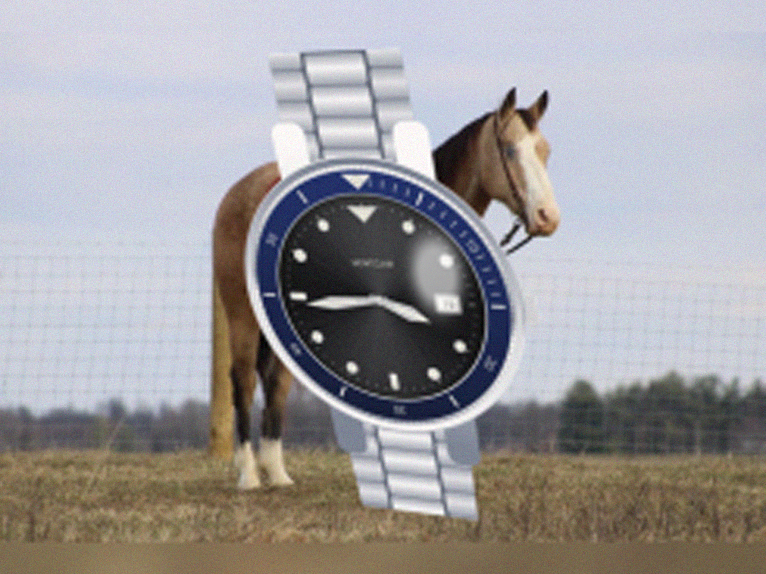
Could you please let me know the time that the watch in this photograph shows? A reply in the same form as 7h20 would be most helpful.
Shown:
3h44
